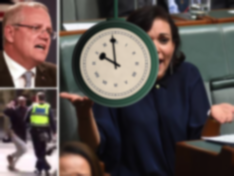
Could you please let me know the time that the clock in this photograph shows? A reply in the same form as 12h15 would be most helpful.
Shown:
9h59
